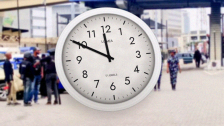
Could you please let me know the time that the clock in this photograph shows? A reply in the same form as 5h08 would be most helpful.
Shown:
11h50
